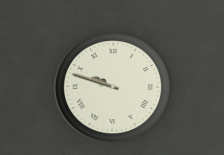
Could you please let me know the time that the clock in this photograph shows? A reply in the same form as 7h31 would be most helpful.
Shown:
9h48
